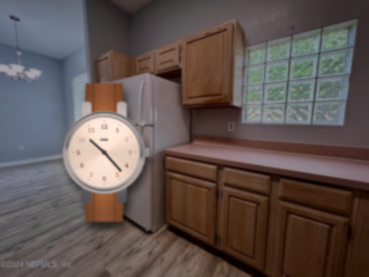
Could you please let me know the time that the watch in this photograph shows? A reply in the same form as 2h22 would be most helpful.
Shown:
10h23
